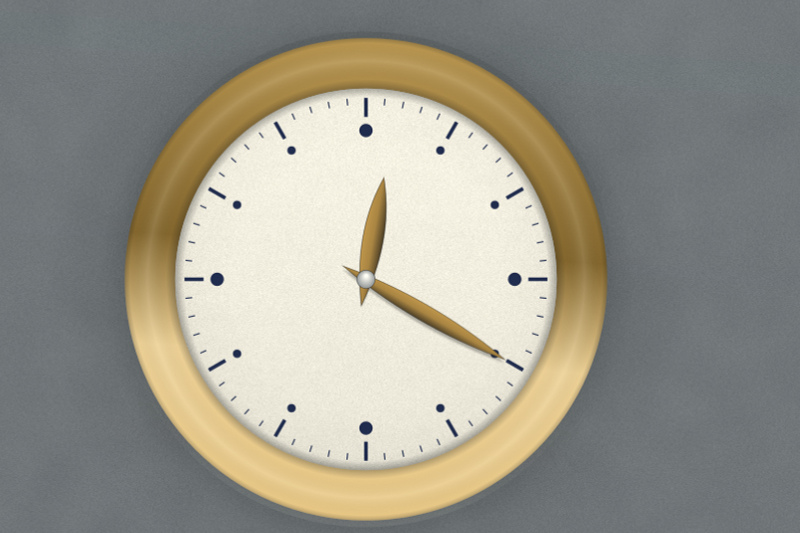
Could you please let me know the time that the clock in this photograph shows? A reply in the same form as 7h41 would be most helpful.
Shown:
12h20
